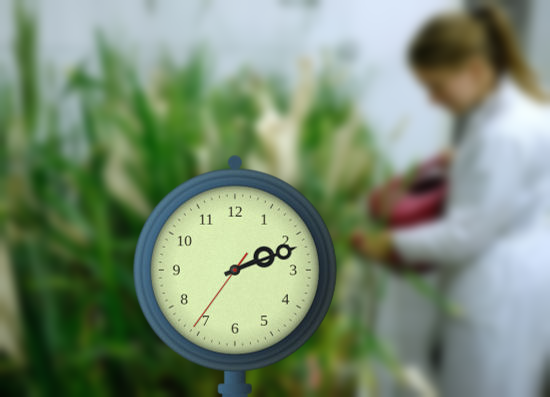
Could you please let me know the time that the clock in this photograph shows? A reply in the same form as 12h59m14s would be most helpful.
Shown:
2h11m36s
